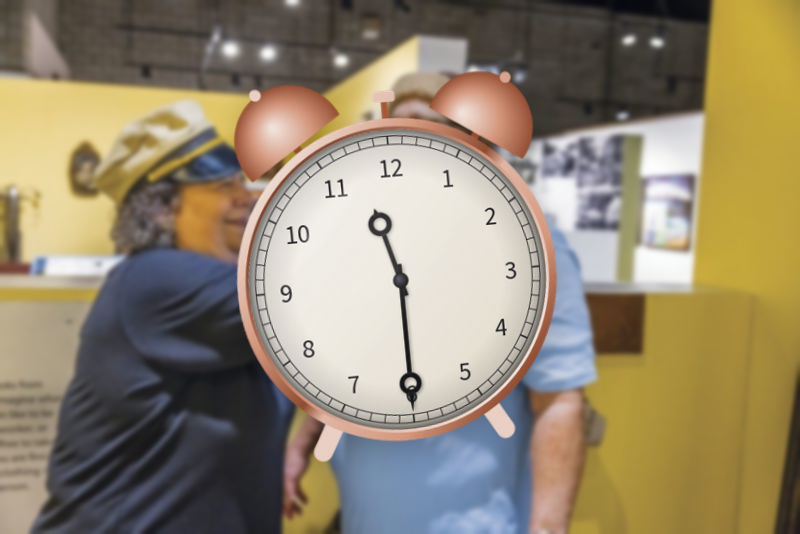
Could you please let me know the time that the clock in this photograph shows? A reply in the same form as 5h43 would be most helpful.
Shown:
11h30
